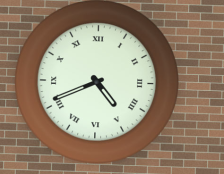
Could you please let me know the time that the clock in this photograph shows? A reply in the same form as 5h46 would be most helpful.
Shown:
4h41
